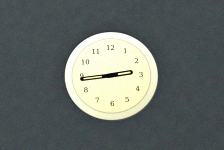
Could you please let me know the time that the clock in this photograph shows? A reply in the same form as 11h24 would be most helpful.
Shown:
2h44
